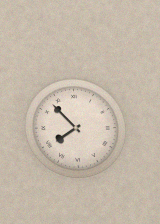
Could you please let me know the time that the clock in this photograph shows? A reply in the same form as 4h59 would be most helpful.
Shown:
7h53
